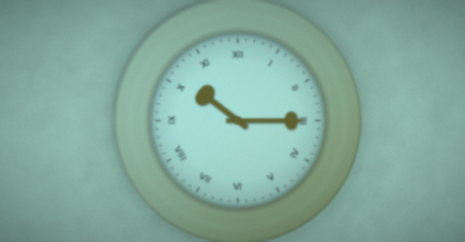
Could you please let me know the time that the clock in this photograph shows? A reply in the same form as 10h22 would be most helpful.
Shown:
10h15
